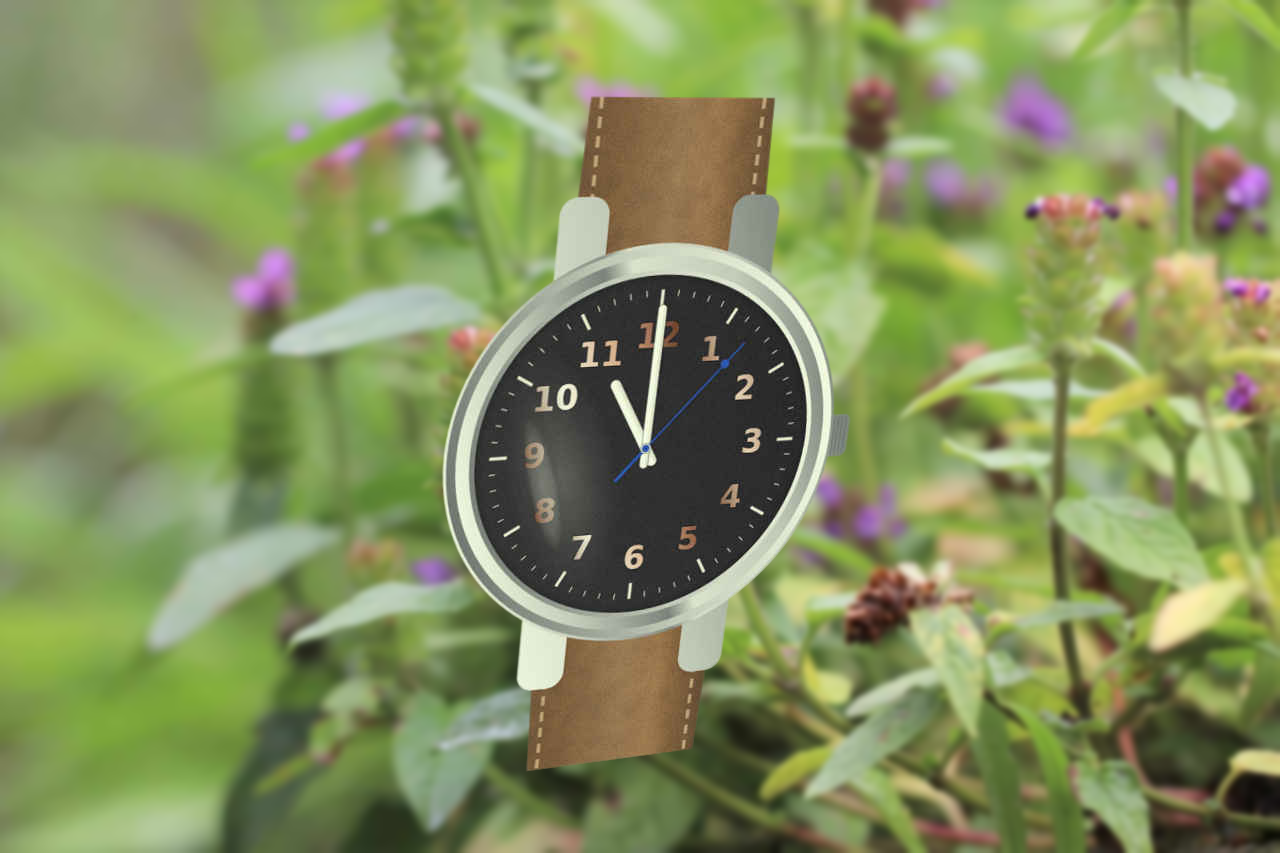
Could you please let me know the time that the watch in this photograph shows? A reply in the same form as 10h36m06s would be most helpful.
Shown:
11h00m07s
